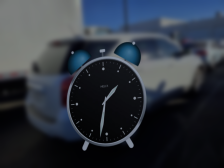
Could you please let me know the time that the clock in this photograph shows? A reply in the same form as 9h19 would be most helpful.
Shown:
1h32
